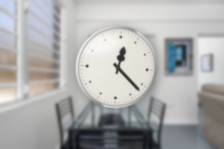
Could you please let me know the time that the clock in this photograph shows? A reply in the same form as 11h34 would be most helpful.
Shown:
12h22
